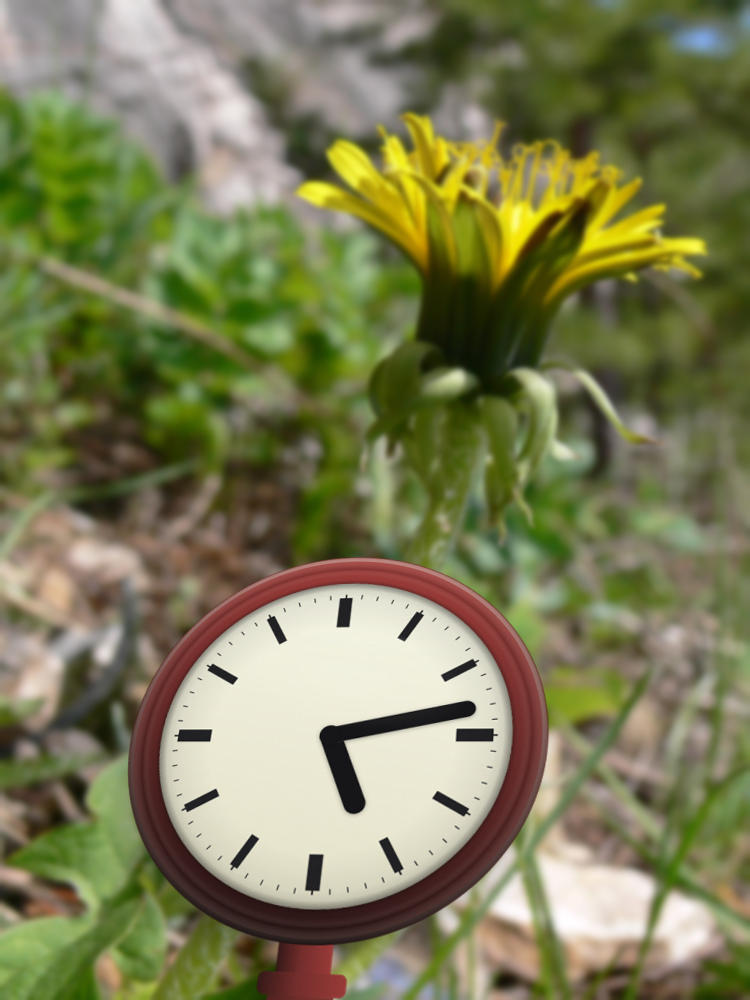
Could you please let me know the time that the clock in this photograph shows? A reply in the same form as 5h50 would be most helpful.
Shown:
5h13
